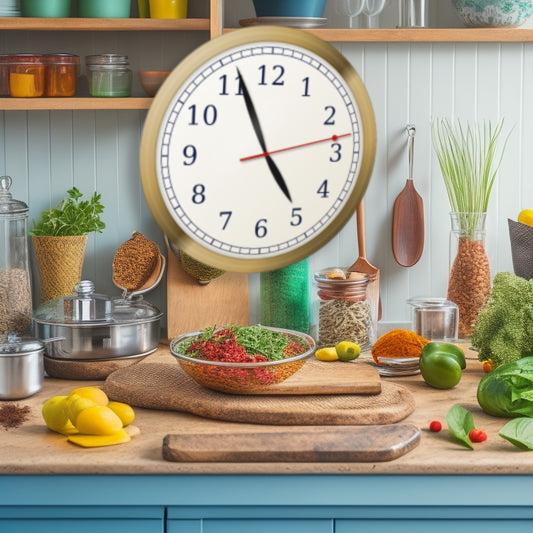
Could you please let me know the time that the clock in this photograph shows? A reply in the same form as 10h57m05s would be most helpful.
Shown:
4h56m13s
